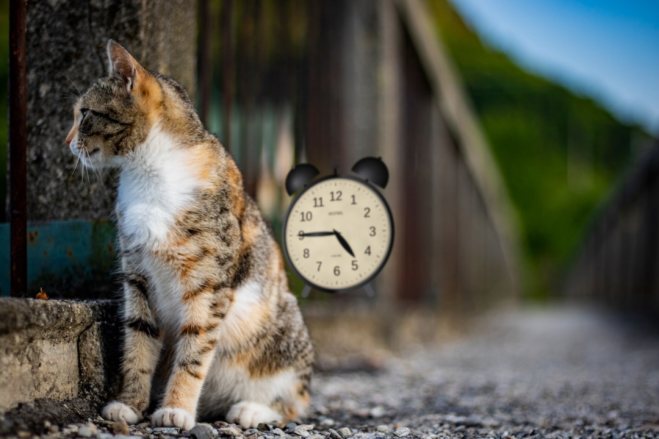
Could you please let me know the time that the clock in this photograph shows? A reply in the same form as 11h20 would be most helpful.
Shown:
4h45
